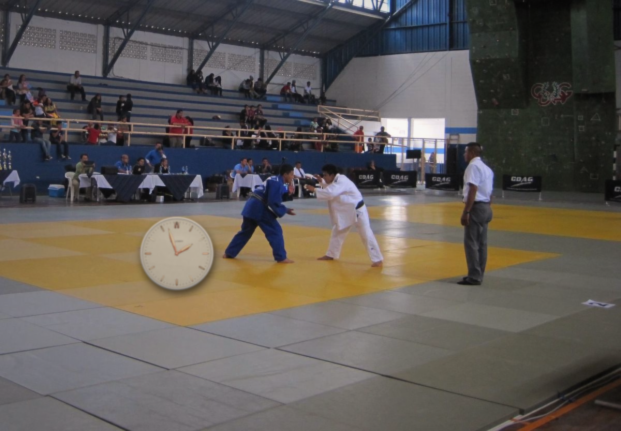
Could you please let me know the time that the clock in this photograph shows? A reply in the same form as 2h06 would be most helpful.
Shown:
1h57
